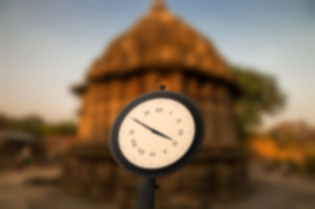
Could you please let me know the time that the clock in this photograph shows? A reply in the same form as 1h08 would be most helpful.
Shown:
3h50
